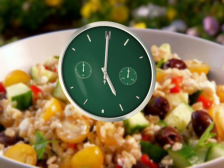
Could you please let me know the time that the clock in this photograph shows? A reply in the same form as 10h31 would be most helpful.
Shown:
5h00
